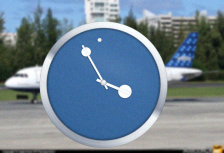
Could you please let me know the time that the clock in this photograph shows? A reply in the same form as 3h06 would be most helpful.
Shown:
3h56
